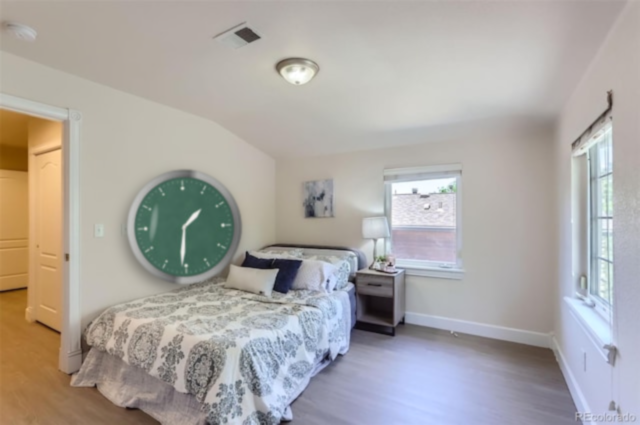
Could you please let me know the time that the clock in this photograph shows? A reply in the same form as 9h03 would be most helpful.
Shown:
1h31
